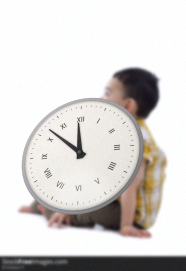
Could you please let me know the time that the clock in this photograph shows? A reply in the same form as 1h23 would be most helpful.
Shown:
11h52
